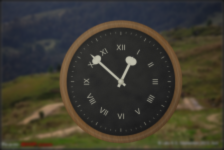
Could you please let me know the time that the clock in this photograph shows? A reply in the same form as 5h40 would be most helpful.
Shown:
12h52
